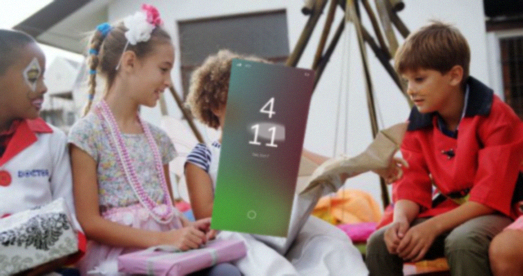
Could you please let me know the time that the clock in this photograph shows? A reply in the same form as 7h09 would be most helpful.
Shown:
4h11
